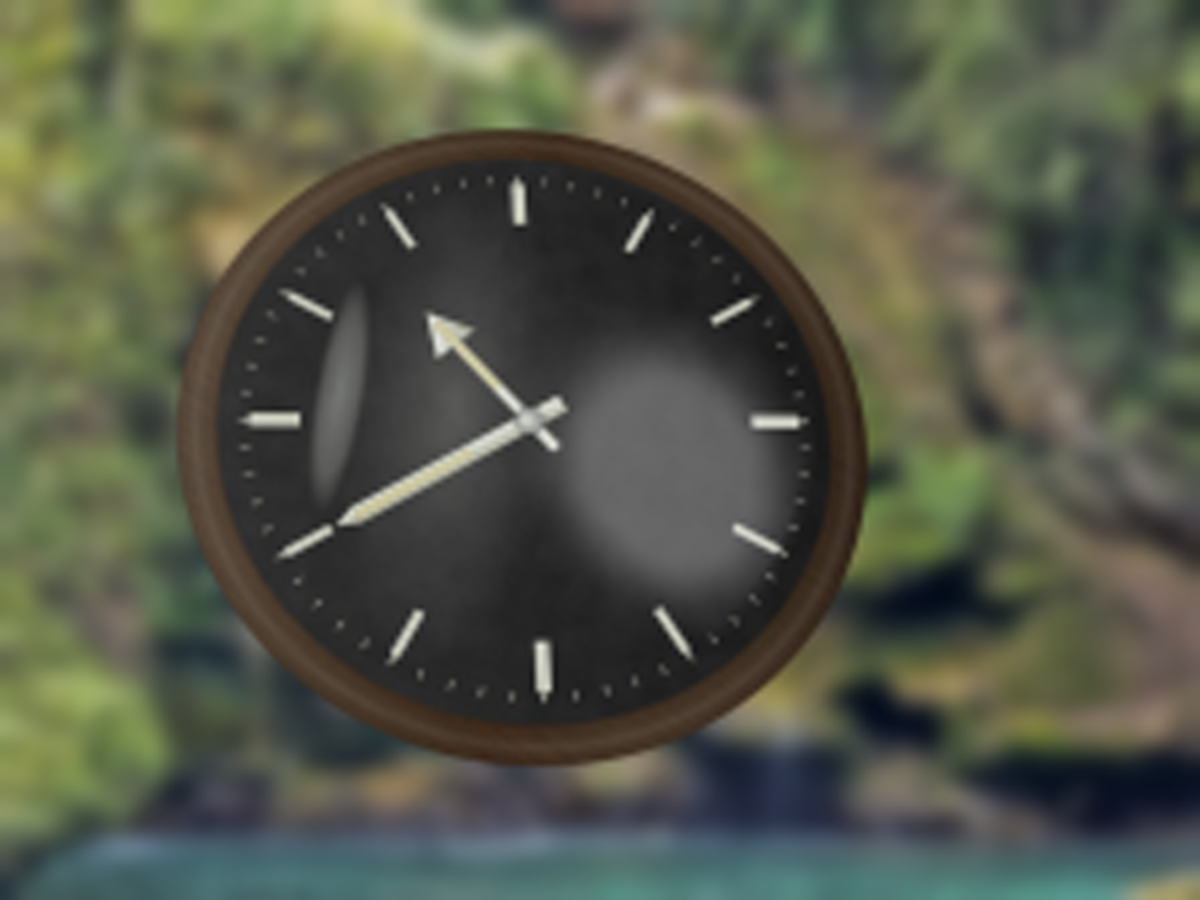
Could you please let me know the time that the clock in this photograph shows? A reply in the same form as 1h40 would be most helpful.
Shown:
10h40
